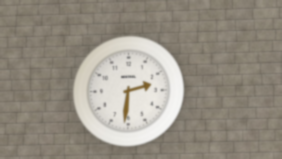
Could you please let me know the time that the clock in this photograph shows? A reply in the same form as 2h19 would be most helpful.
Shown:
2h31
